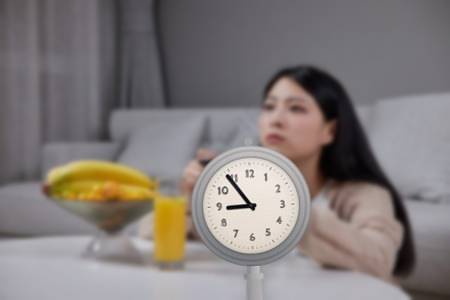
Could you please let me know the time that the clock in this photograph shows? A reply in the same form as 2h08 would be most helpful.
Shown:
8h54
